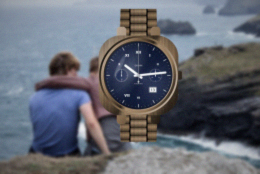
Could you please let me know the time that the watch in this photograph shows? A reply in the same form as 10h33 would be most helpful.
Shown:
10h14
